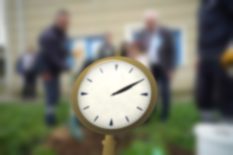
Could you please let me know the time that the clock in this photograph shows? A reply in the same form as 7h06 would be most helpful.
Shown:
2h10
